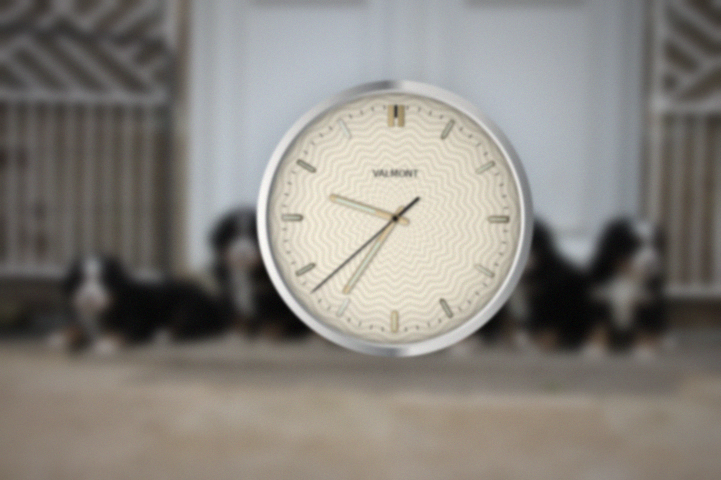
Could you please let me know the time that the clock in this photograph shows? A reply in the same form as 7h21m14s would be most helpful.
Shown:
9h35m38s
